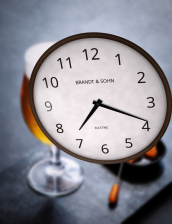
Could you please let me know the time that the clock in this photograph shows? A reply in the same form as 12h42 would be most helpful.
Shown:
7h19
